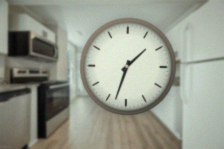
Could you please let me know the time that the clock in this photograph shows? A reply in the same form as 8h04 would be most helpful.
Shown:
1h33
